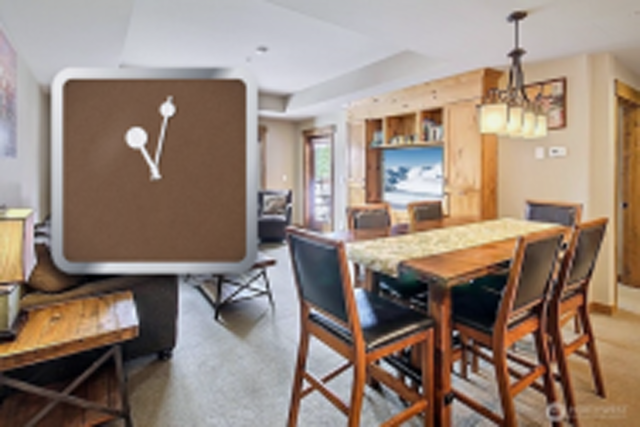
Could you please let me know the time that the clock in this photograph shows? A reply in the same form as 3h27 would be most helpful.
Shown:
11h02
